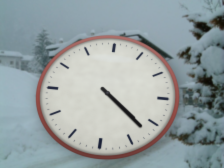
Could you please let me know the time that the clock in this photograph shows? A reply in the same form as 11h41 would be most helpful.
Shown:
4h22
